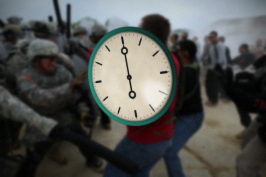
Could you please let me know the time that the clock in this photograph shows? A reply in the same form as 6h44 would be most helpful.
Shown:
6h00
